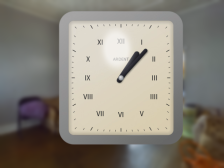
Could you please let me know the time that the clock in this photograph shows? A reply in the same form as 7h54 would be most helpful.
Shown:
1h07
